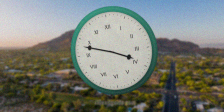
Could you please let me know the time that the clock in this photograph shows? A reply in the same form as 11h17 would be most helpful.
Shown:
3h48
